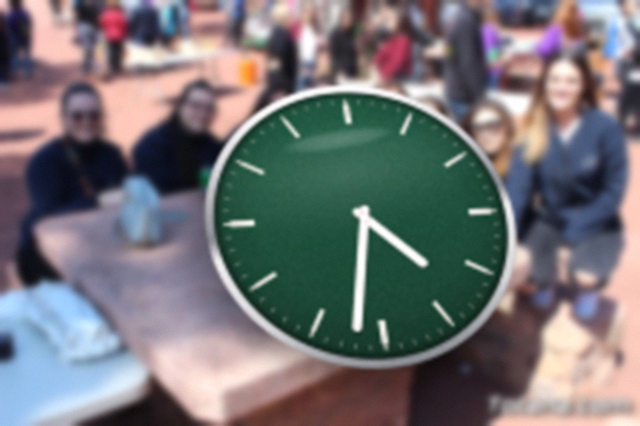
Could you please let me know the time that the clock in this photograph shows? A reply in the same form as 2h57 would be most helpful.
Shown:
4h32
